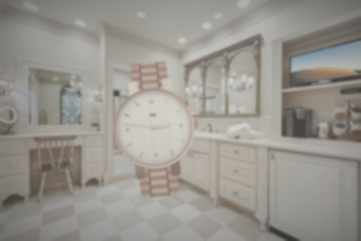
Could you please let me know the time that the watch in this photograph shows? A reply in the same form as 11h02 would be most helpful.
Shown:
2h47
